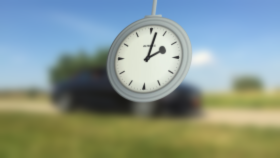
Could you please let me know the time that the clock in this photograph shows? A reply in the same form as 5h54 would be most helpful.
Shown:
2h02
